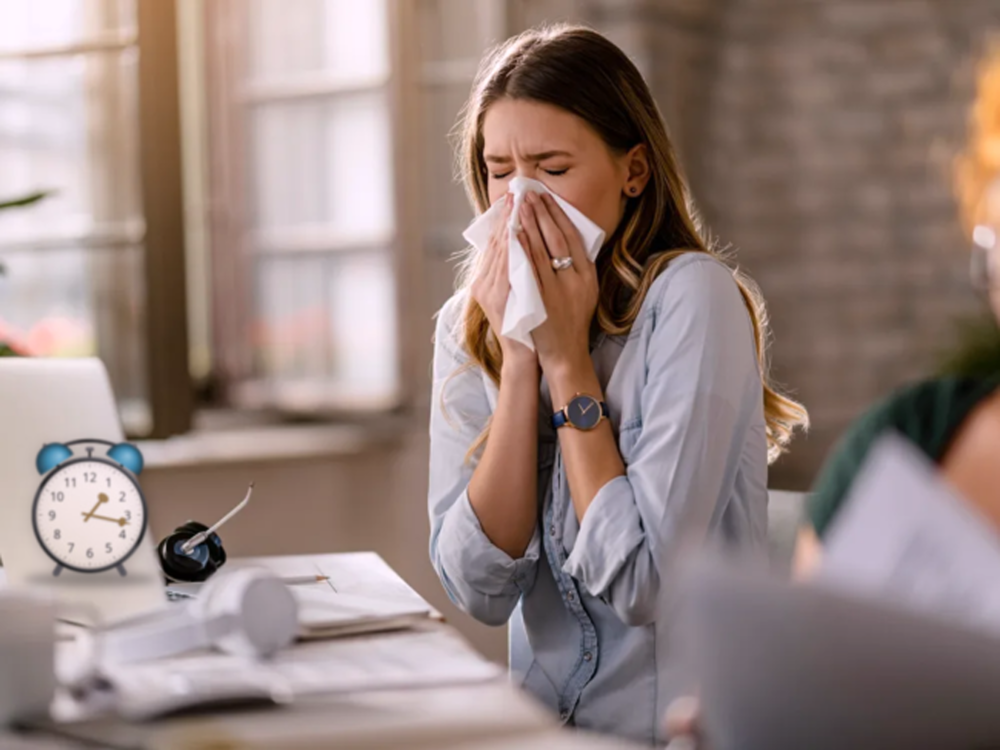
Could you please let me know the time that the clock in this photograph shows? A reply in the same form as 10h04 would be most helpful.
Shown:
1h17
